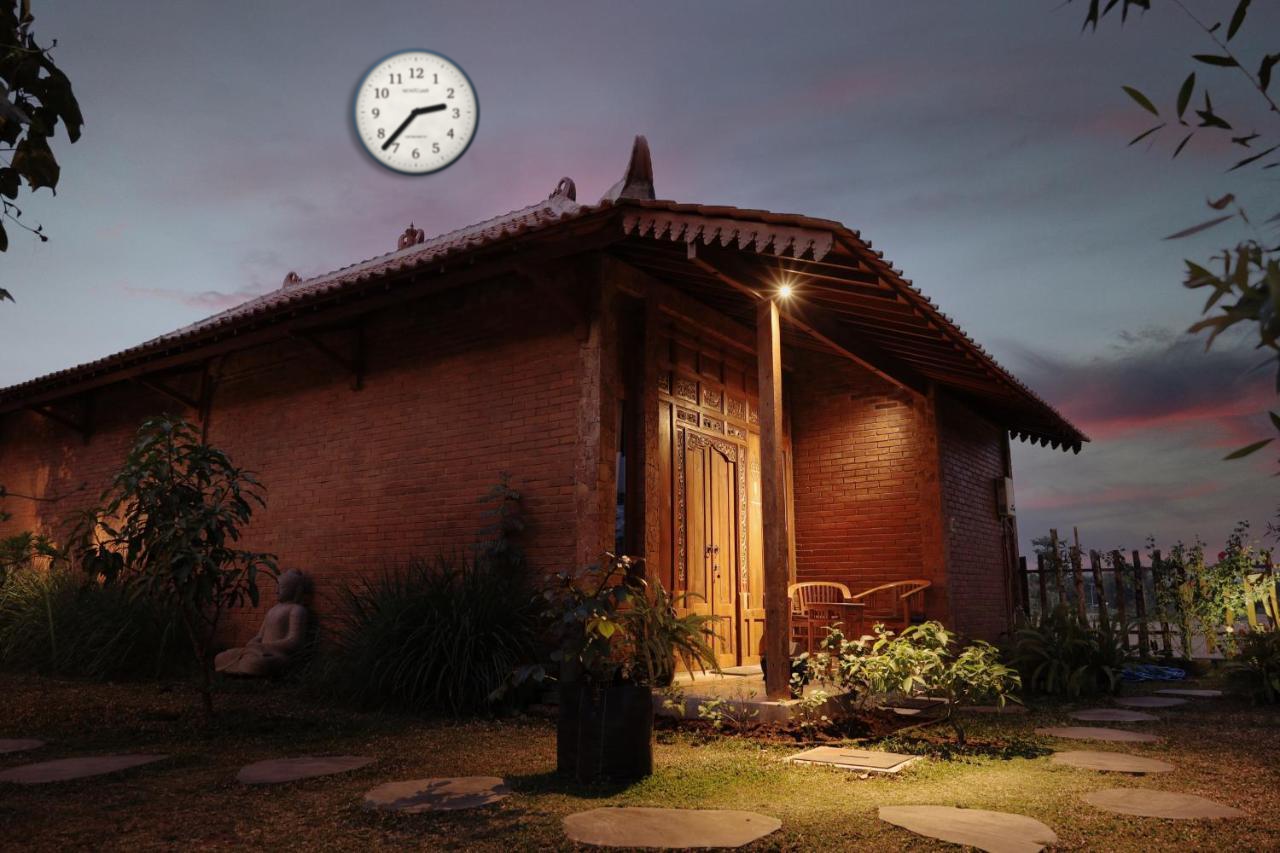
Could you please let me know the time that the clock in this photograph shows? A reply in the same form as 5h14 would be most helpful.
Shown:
2h37
